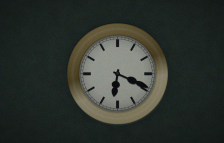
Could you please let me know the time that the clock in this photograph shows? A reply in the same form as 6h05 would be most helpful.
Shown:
6h19
